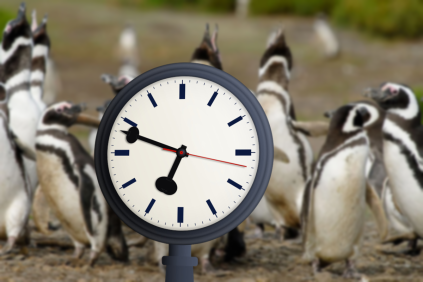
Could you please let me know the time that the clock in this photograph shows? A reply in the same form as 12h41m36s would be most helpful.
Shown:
6h48m17s
